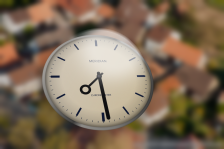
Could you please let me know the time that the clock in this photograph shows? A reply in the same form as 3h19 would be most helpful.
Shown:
7h29
